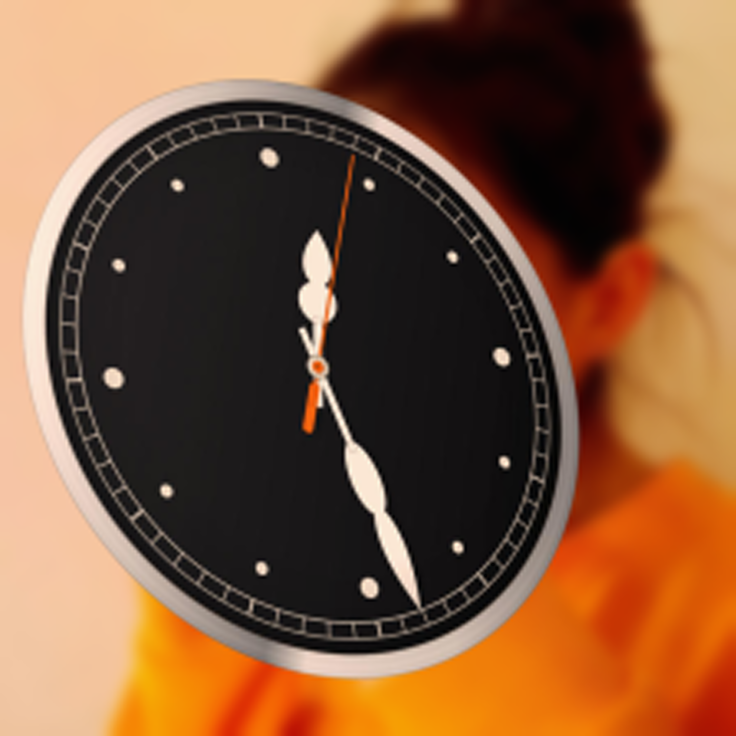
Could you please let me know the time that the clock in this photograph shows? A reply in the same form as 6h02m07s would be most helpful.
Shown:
12h28m04s
